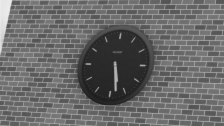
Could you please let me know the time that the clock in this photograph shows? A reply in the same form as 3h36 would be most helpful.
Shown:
5h28
